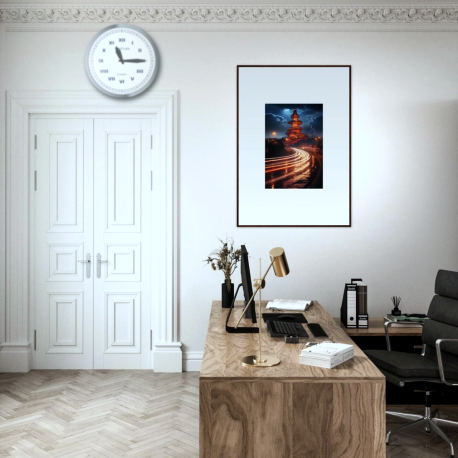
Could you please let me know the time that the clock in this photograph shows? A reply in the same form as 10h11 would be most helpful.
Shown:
11h15
